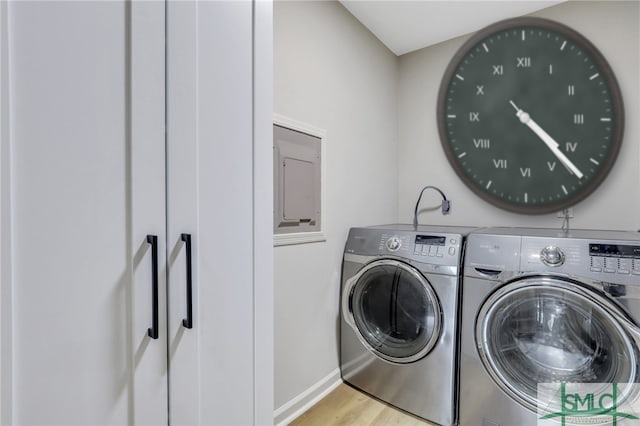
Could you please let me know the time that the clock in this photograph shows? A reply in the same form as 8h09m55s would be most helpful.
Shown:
4h22m23s
